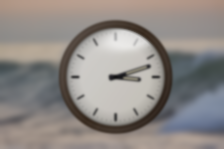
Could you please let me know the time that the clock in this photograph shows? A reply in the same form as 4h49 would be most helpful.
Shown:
3h12
